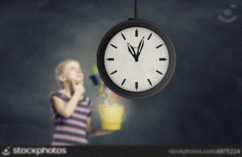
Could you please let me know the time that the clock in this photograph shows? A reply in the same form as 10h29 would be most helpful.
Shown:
11h03
